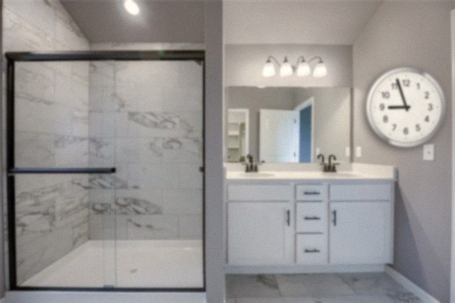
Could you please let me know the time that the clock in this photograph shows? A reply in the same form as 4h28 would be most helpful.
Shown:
8h57
